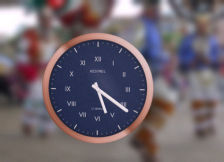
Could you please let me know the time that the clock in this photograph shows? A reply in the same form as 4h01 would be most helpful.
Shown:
5h21
